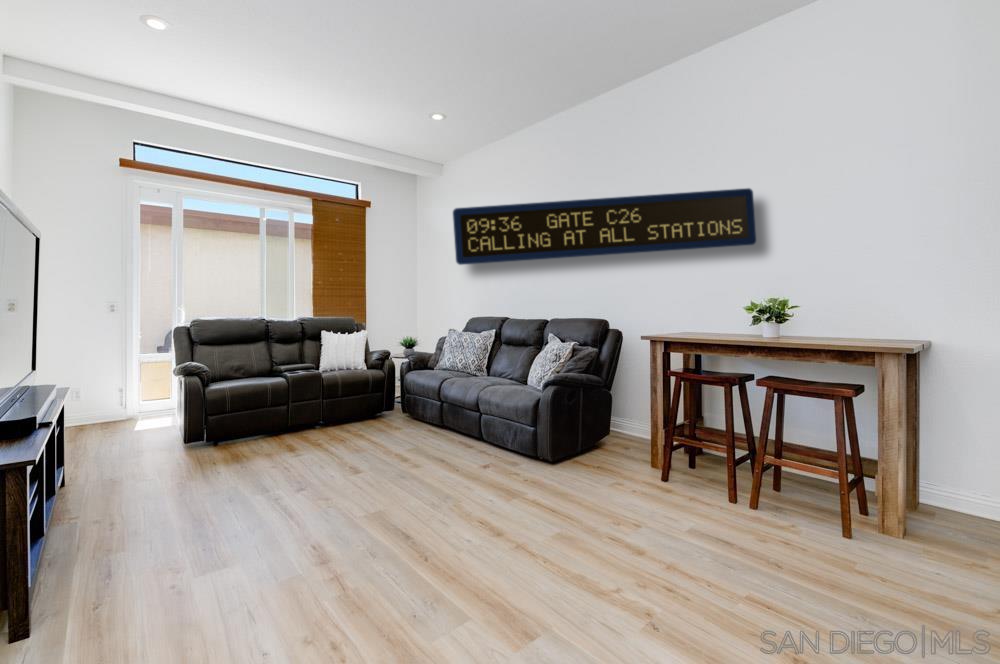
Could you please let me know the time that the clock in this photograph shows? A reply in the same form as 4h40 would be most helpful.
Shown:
9h36
